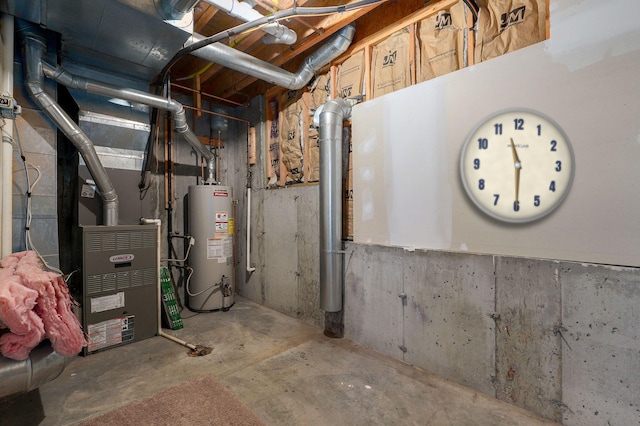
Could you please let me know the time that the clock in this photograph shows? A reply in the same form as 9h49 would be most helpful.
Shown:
11h30
